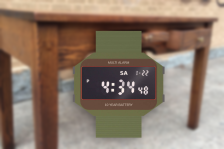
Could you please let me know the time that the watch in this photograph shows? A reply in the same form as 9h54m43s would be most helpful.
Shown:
4h34m48s
